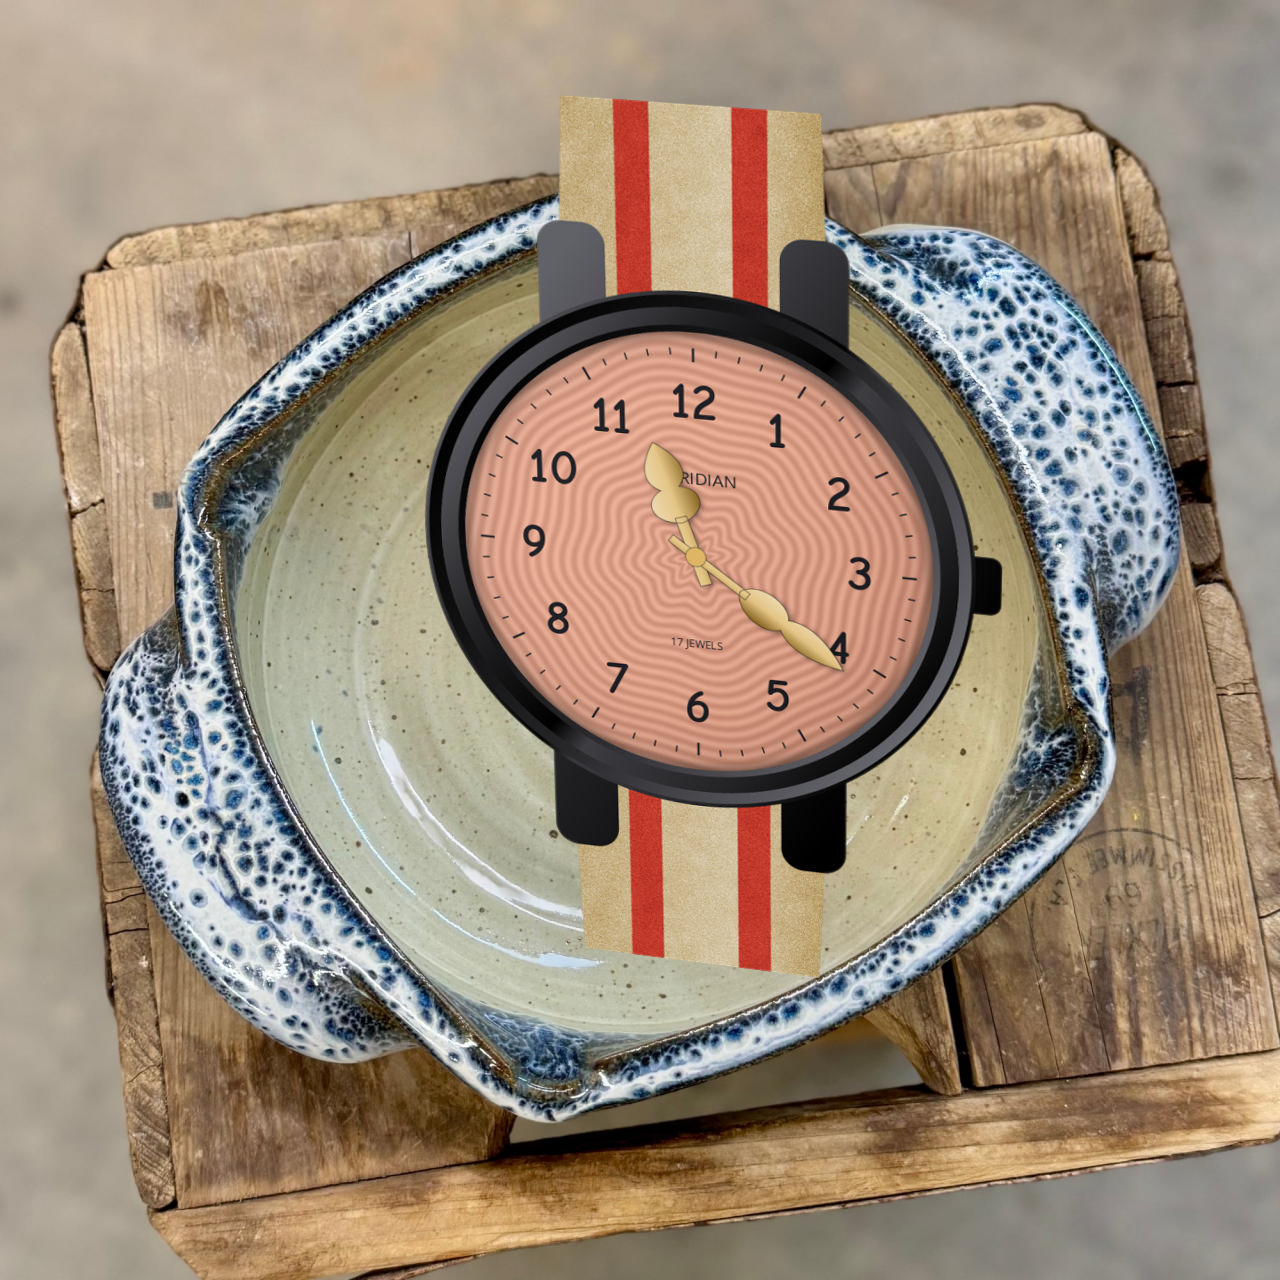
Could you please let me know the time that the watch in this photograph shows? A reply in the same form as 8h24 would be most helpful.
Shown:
11h21
